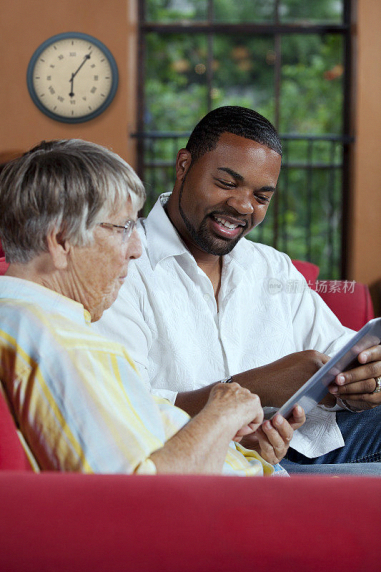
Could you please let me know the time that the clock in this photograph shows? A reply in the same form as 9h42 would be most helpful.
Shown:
6h06
